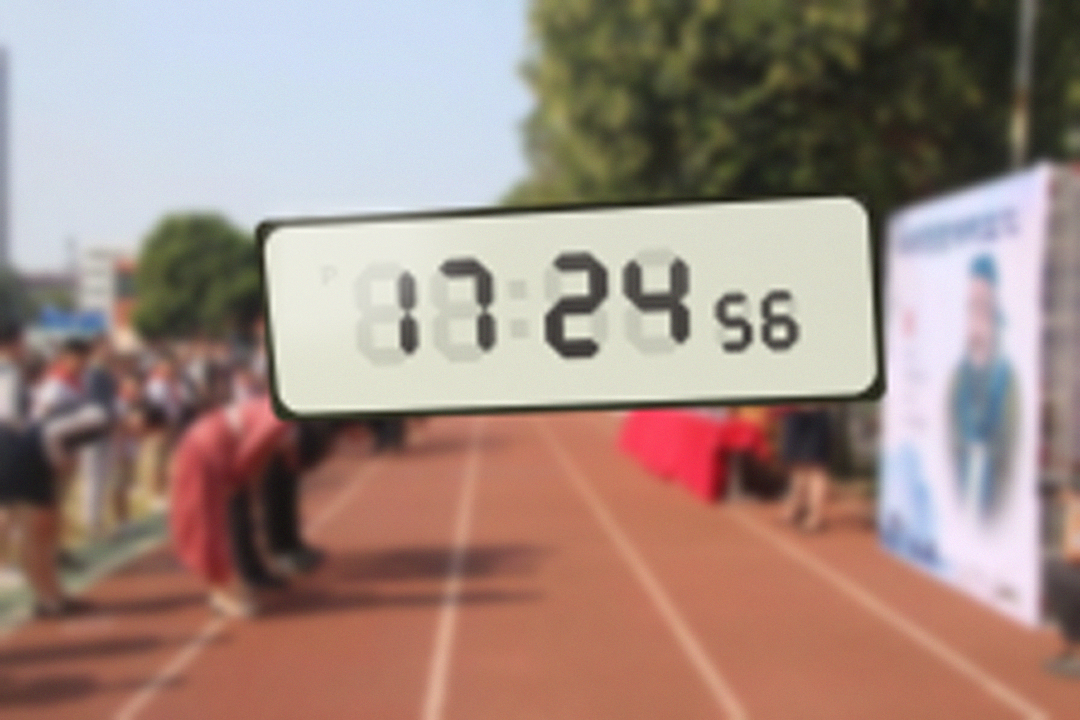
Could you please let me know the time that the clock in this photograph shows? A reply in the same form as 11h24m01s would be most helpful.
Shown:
17h24m56s
